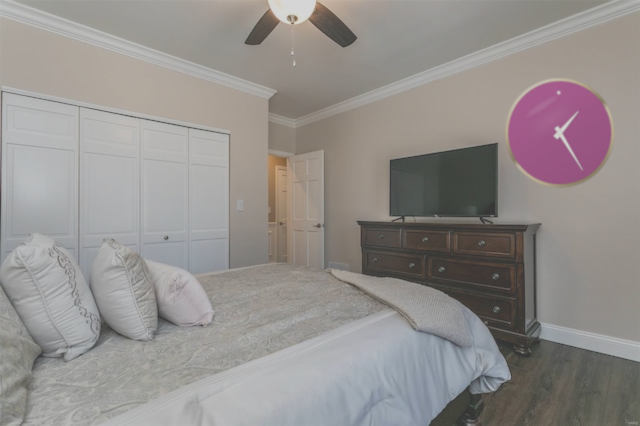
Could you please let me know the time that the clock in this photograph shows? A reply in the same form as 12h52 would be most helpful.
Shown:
1h25
